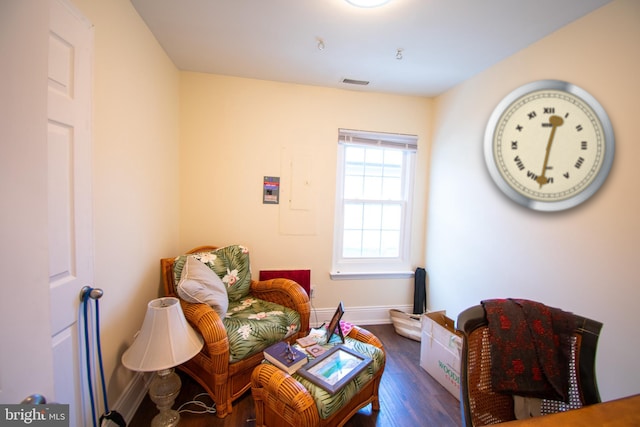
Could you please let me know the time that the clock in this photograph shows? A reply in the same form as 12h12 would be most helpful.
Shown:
12h32
